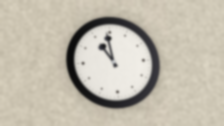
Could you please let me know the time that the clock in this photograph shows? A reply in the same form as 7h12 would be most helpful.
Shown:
10h59
